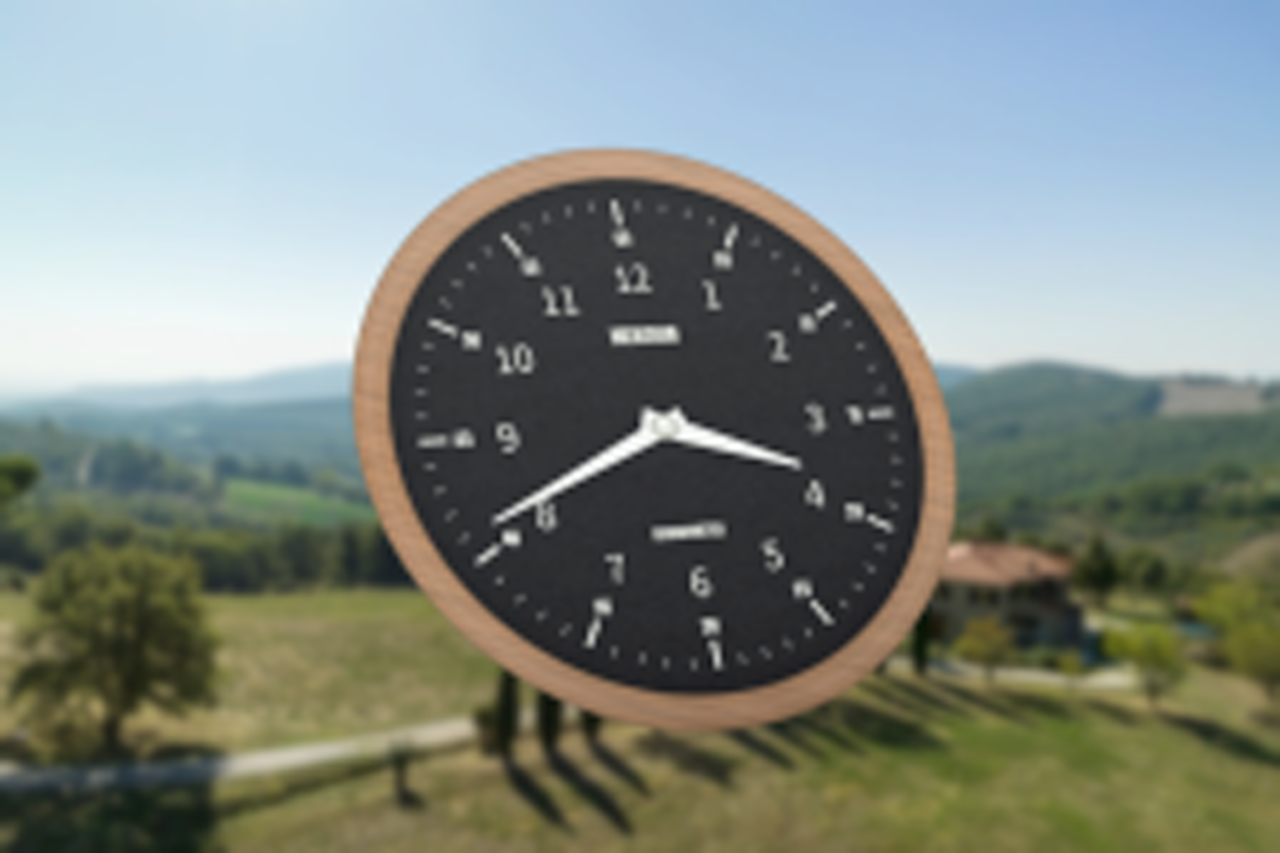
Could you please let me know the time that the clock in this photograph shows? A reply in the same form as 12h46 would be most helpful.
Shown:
3h41
